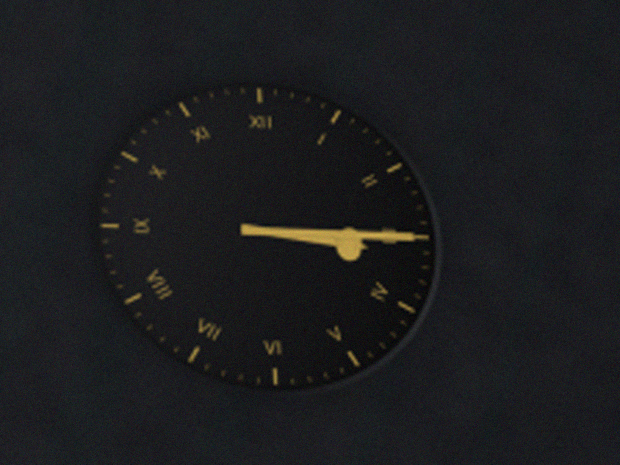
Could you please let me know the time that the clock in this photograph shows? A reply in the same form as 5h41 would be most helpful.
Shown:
3h15
